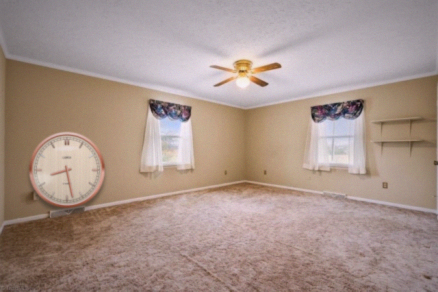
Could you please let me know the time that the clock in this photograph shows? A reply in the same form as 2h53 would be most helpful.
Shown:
8h28
